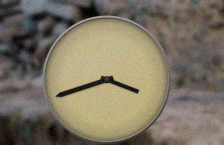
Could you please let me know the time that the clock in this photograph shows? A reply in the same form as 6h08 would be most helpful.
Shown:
3h42
